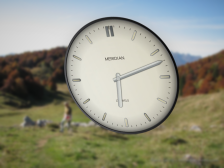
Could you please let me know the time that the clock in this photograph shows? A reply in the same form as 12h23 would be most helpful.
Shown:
6h12
